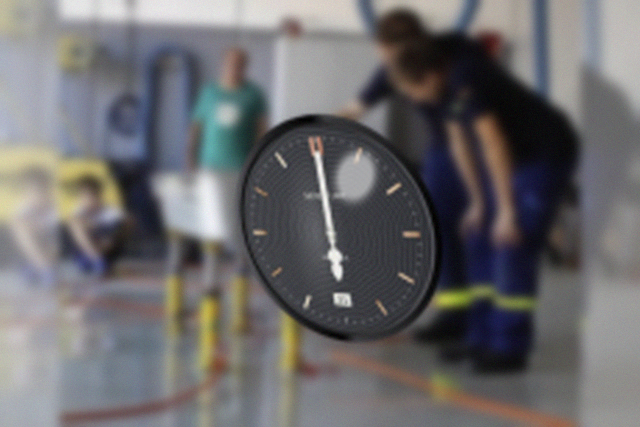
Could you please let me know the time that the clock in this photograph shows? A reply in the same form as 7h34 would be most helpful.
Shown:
6h00
